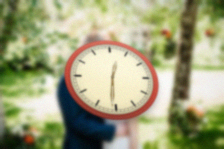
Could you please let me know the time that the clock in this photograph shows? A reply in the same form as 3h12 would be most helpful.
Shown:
12h31
